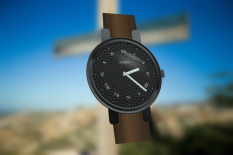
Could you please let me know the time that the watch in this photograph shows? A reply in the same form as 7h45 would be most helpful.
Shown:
2h22
